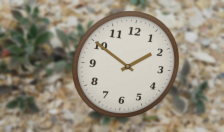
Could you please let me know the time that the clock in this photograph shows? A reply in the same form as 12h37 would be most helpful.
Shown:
1h50
